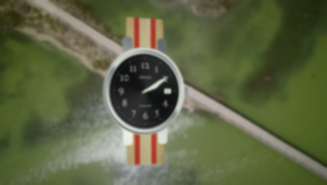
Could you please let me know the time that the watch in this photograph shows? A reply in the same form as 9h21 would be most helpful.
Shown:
2h10
